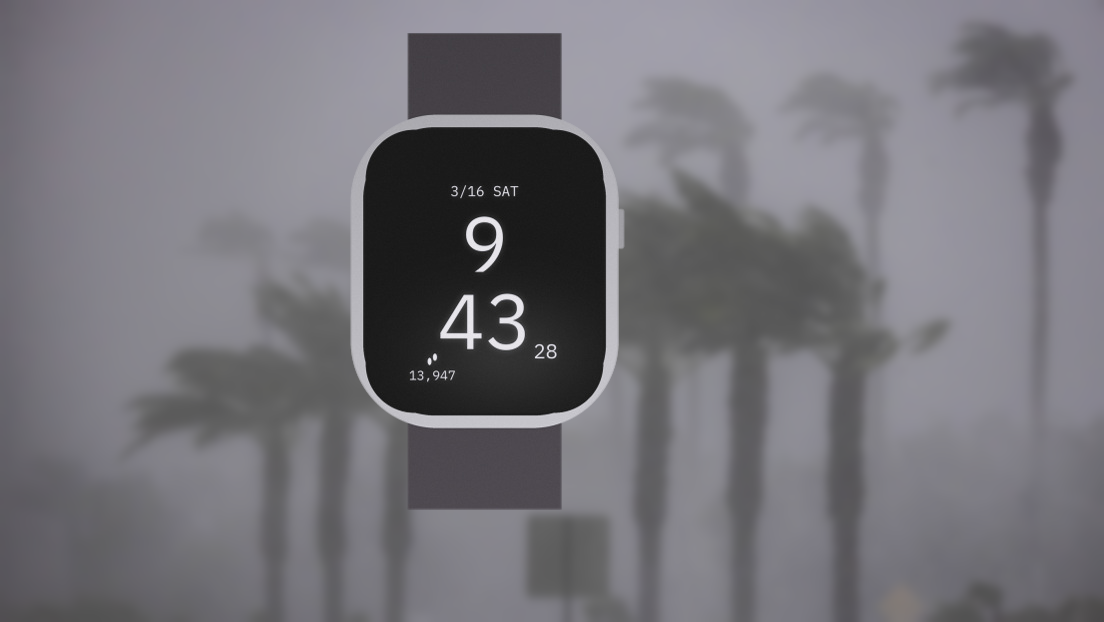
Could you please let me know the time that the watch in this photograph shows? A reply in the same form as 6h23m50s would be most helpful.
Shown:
9h43m28s
